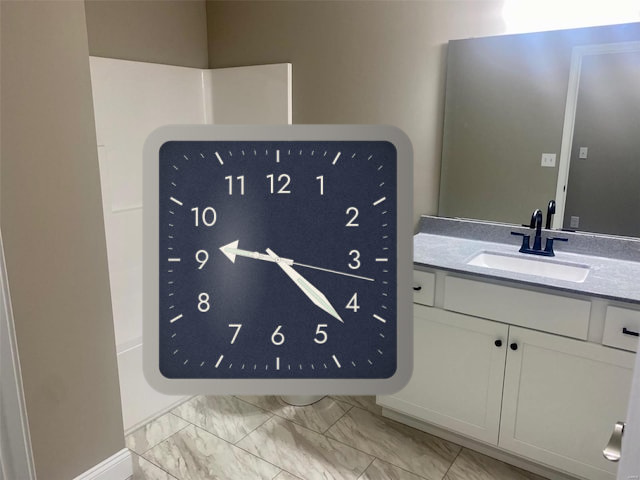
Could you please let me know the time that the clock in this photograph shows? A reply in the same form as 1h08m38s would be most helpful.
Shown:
9h22m17s
